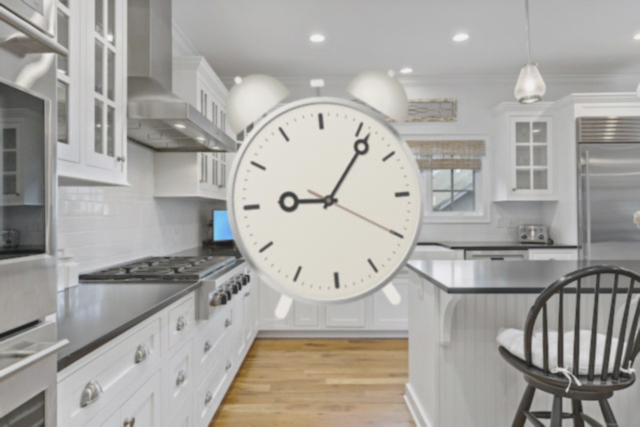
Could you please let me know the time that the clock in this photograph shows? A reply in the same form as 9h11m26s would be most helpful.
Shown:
9h06m20s
